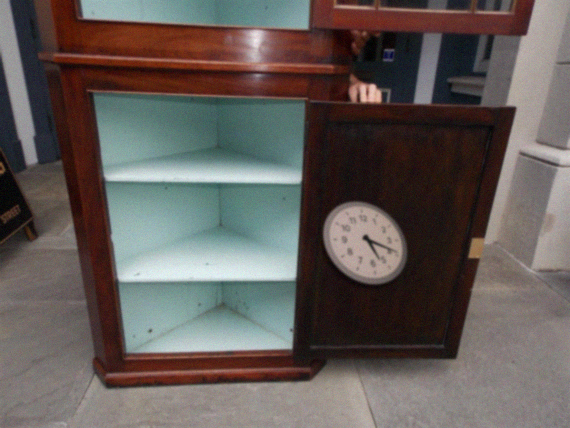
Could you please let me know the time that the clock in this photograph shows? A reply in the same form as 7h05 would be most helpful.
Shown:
5h19
